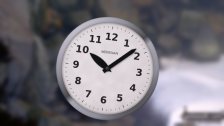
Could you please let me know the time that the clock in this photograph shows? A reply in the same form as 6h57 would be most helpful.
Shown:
10h08
